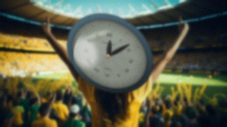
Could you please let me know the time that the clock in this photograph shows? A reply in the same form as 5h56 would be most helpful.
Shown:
12h08
